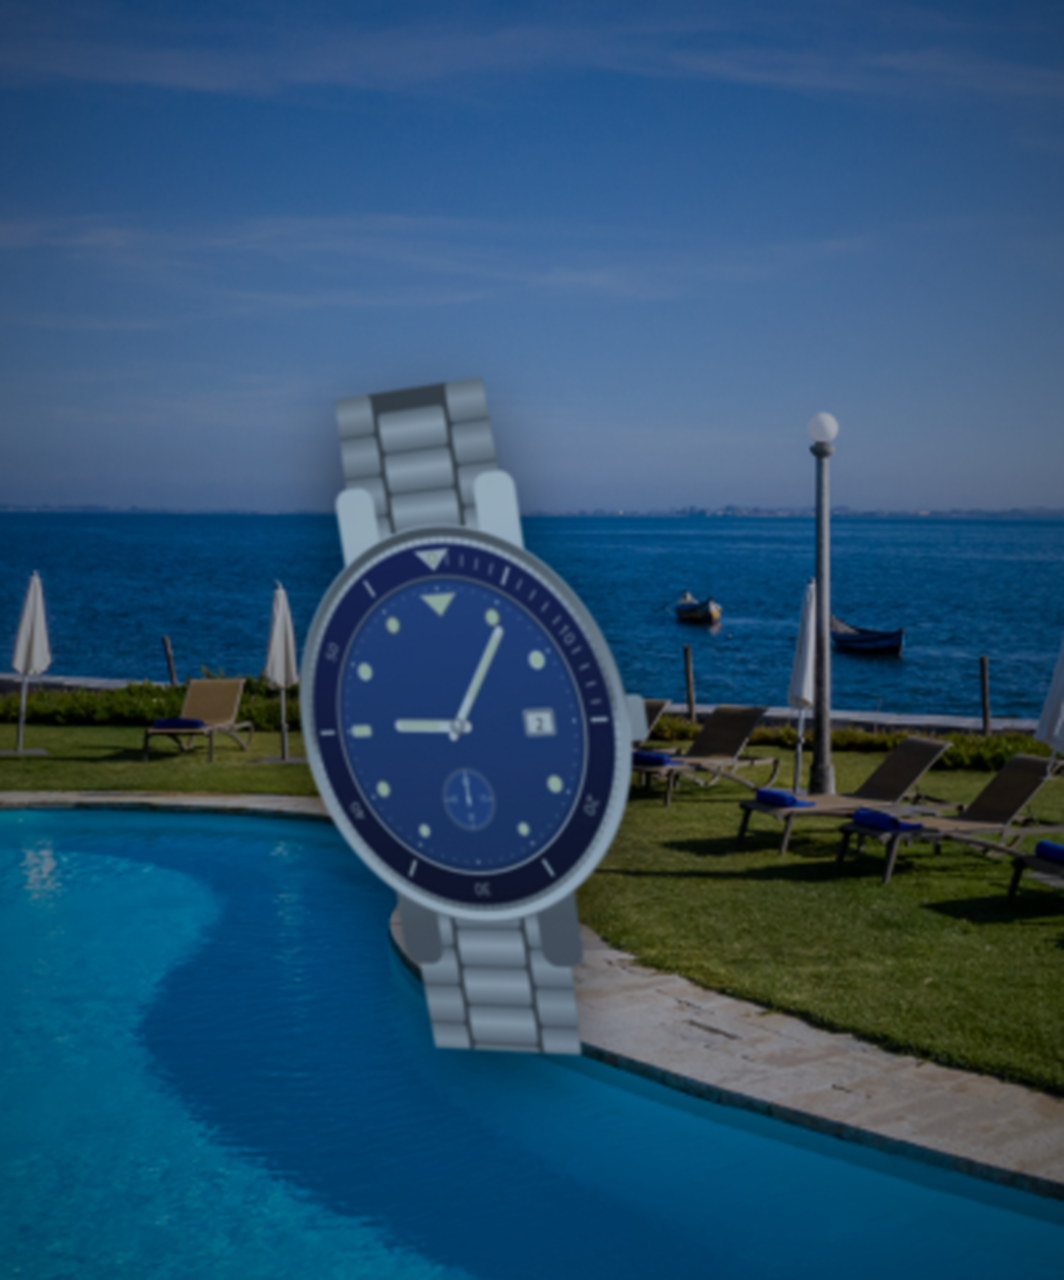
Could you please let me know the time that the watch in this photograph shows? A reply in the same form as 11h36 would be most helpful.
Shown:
9h06
